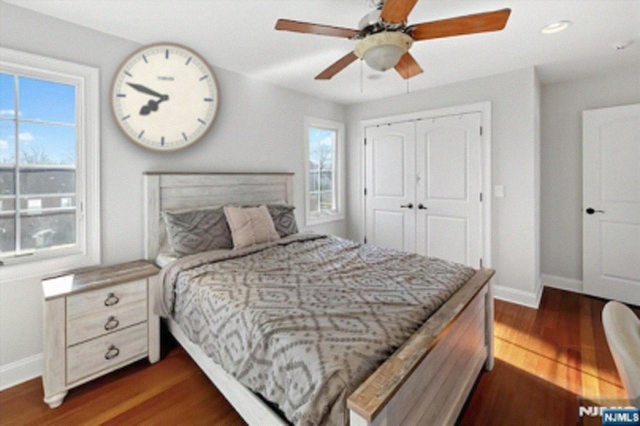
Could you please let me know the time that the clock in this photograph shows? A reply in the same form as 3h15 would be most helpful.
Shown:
7h48
